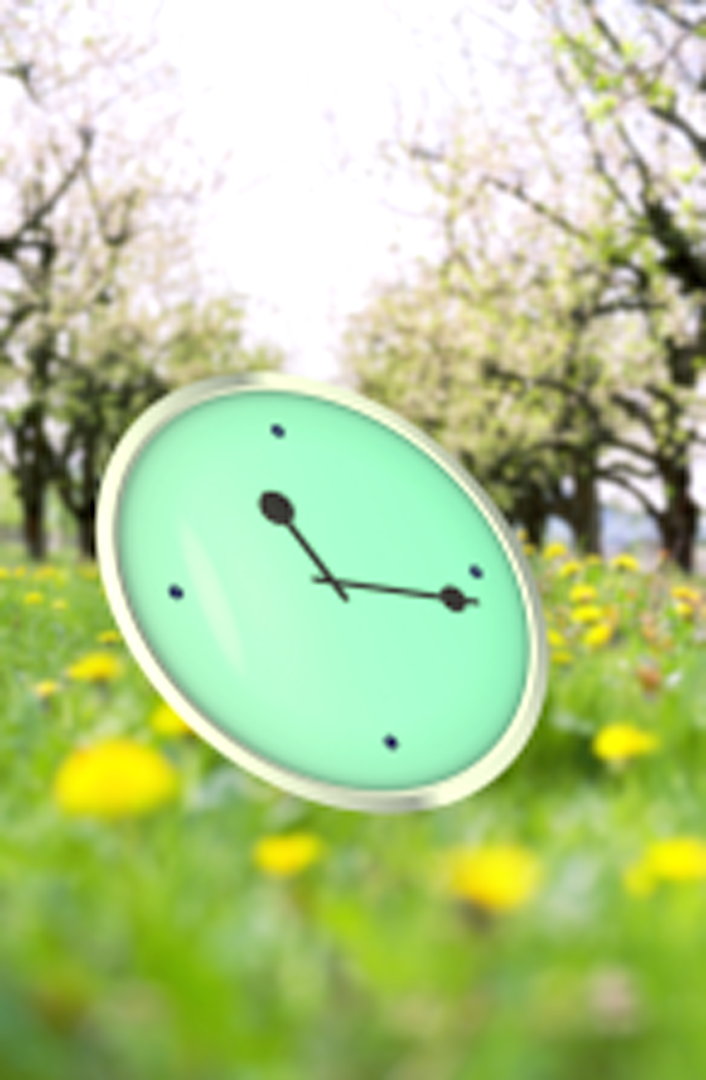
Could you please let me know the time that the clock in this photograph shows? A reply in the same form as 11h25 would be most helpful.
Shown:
11h17
